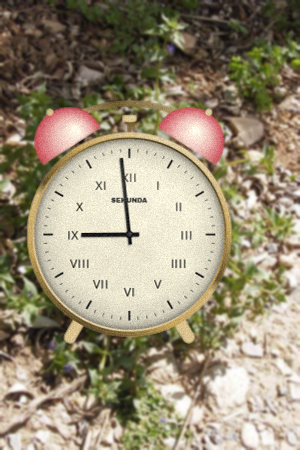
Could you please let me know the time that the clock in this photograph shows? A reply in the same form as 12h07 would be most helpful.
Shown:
8h59
